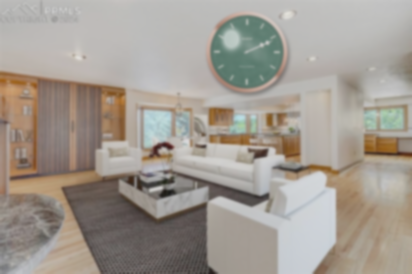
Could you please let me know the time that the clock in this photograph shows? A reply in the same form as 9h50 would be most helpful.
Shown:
2h11
